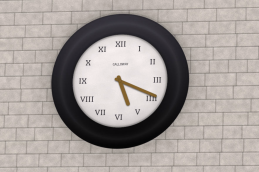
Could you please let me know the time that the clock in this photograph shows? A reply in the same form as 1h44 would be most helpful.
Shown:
5h19
